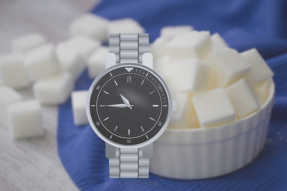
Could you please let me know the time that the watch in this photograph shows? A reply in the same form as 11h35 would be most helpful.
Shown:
10h45
